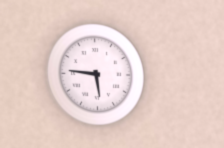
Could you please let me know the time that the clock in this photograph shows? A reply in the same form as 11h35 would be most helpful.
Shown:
5h46
